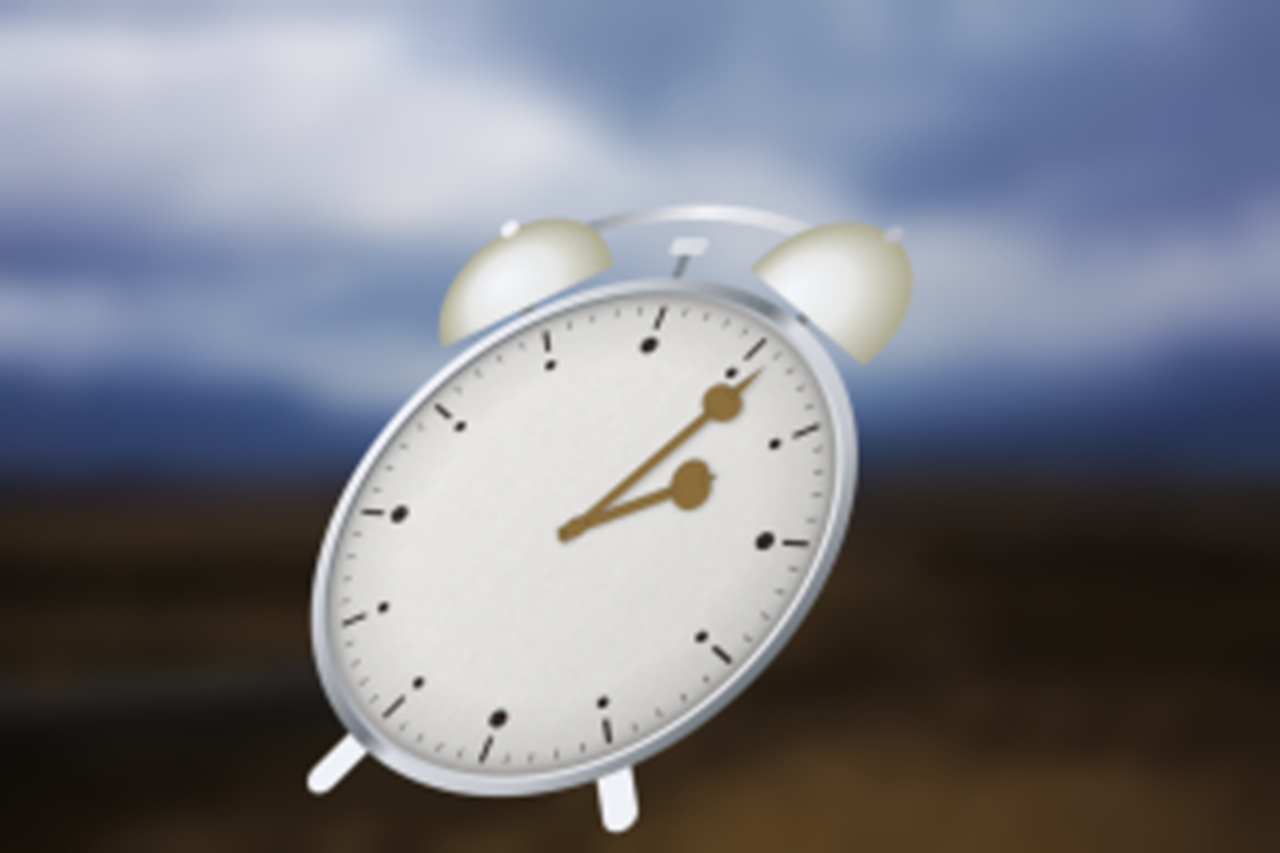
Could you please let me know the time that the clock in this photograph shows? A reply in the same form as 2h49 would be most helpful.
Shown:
2h06
